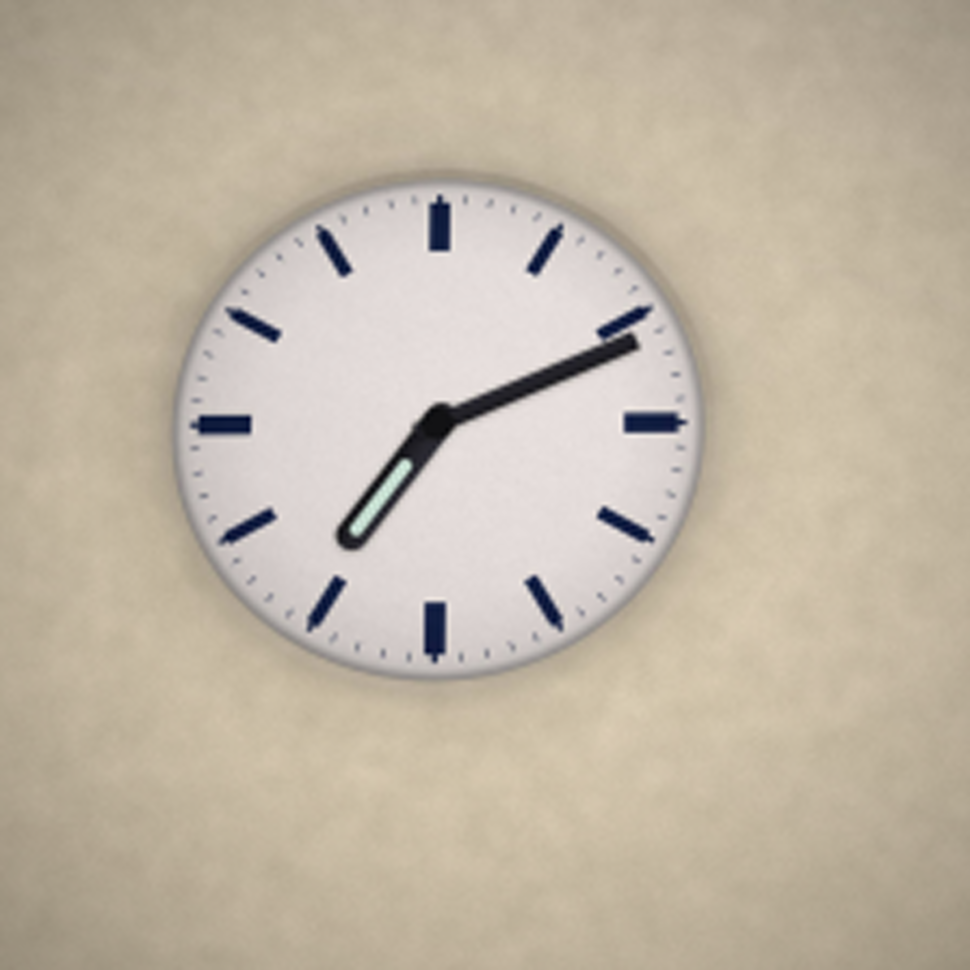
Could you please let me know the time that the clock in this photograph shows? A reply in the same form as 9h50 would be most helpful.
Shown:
7h11
